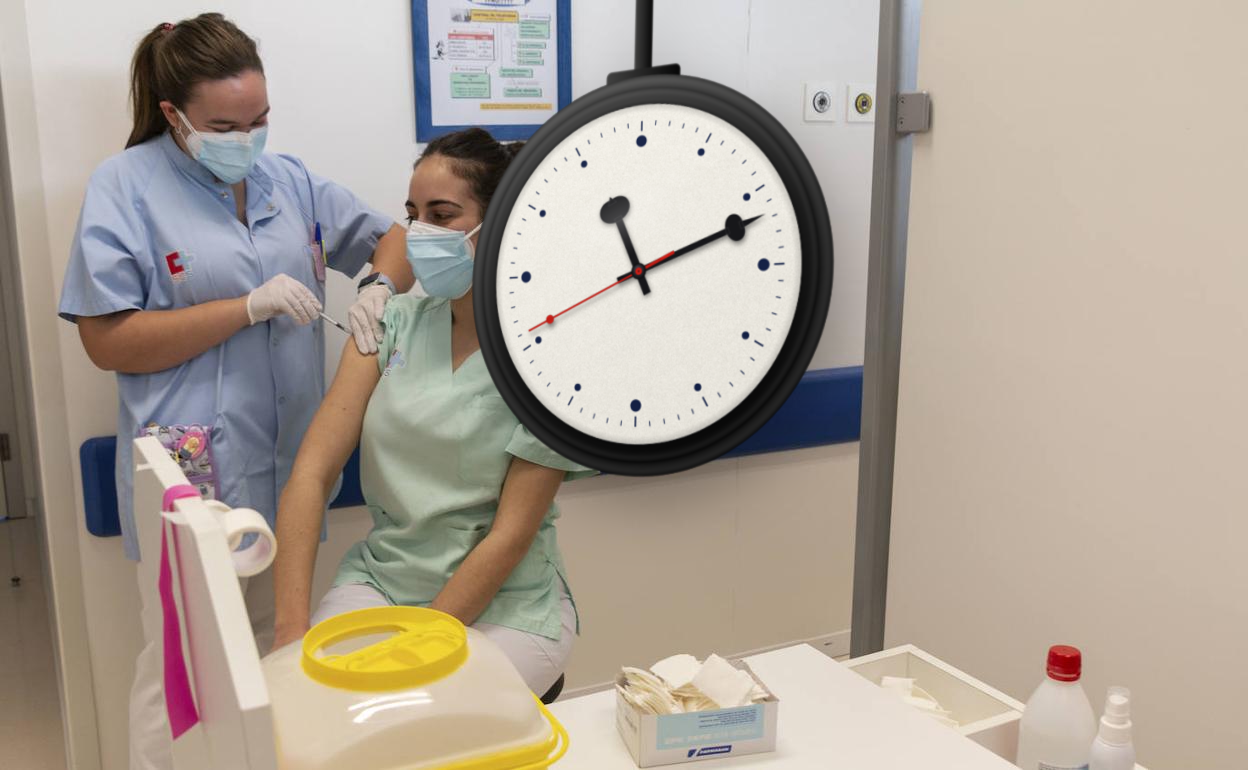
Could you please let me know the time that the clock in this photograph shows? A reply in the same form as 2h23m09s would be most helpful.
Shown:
11h11m41s
